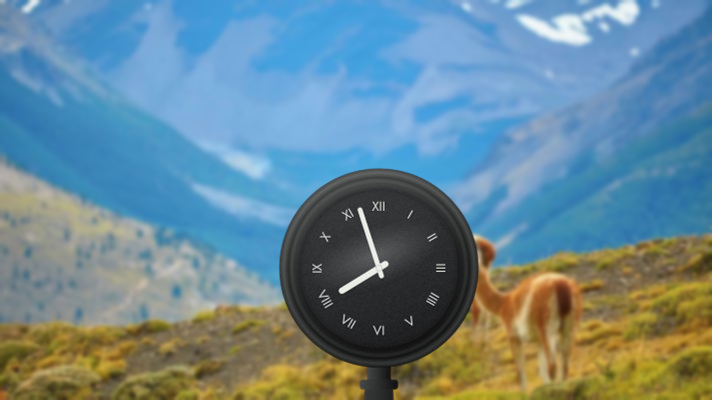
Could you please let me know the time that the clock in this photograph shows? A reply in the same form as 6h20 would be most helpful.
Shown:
7h57
